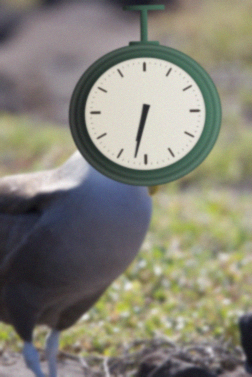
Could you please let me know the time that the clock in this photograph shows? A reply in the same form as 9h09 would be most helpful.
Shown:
6h32
